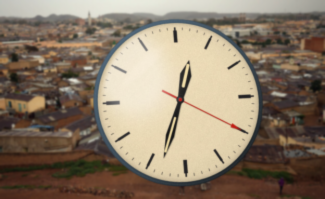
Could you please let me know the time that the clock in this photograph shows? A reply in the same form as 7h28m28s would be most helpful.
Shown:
12h33m20s
